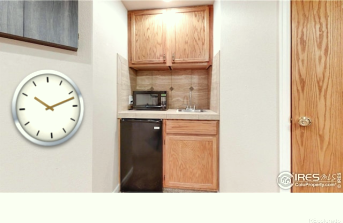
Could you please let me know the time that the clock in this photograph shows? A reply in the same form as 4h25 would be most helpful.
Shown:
10h12
